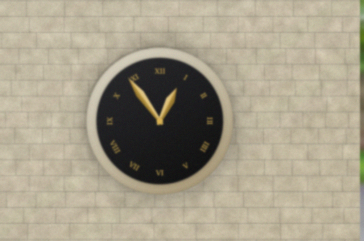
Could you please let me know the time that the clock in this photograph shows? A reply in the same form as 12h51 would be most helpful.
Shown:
12h54
